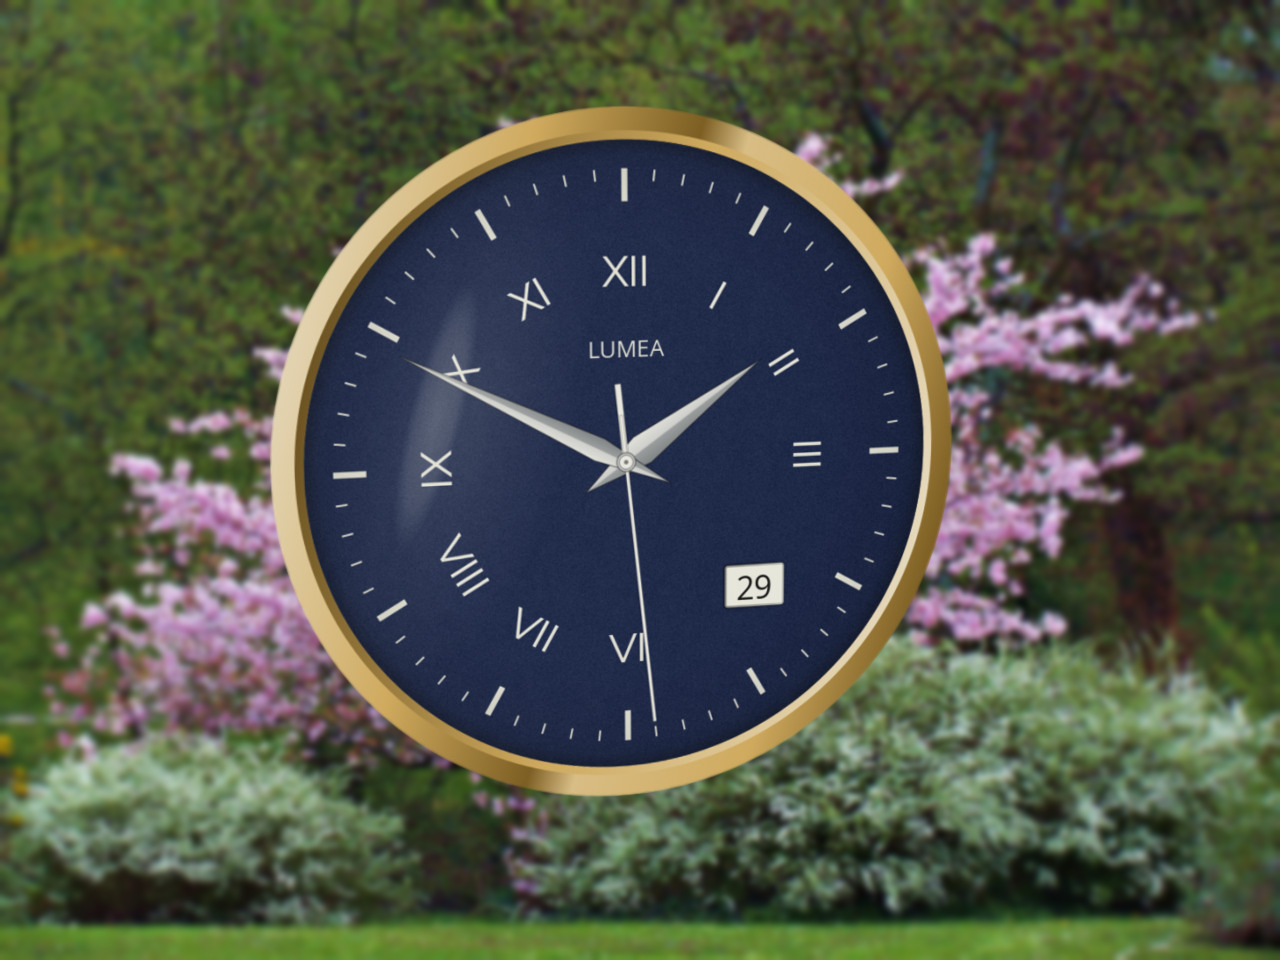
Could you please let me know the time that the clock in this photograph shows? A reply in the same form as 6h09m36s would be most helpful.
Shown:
1h49m29s
